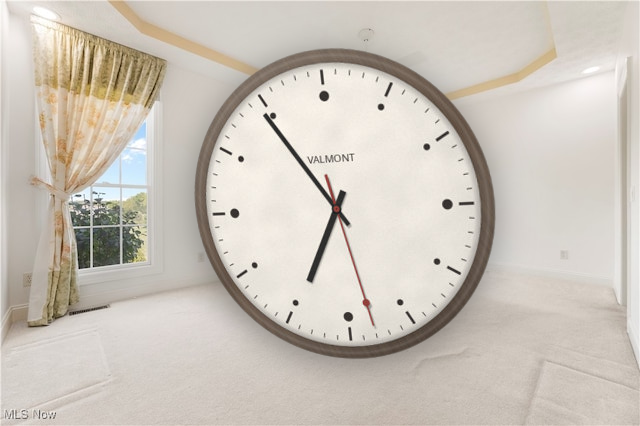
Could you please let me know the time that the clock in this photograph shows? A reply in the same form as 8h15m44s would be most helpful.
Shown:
6h54m28s
